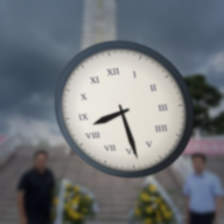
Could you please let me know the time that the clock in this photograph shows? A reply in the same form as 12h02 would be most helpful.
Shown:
8h29
